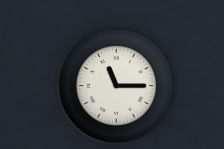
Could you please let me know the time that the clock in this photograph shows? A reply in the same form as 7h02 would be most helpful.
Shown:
11h15
